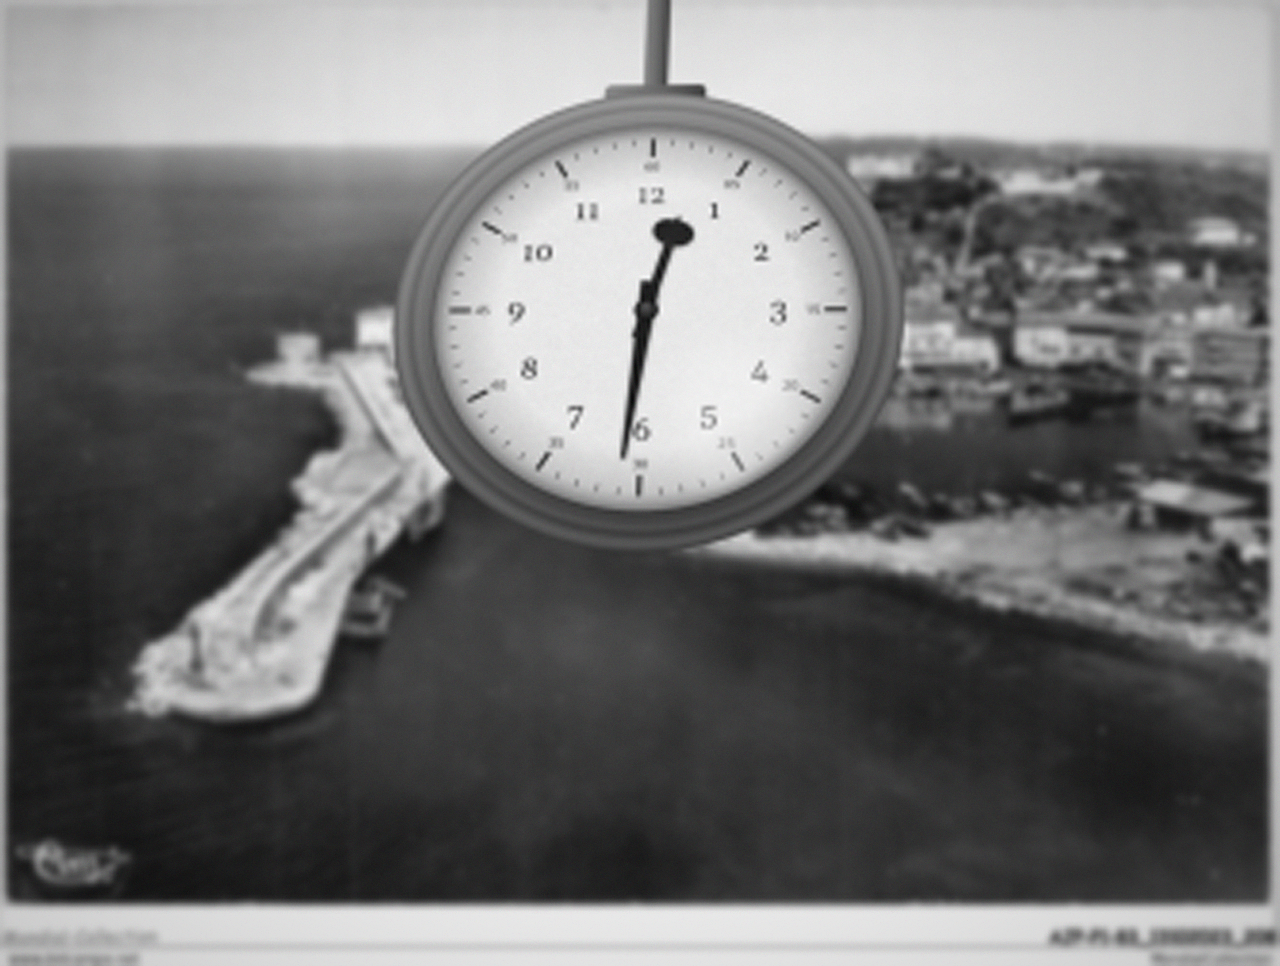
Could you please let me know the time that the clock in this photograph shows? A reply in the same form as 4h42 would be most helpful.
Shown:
12h31
